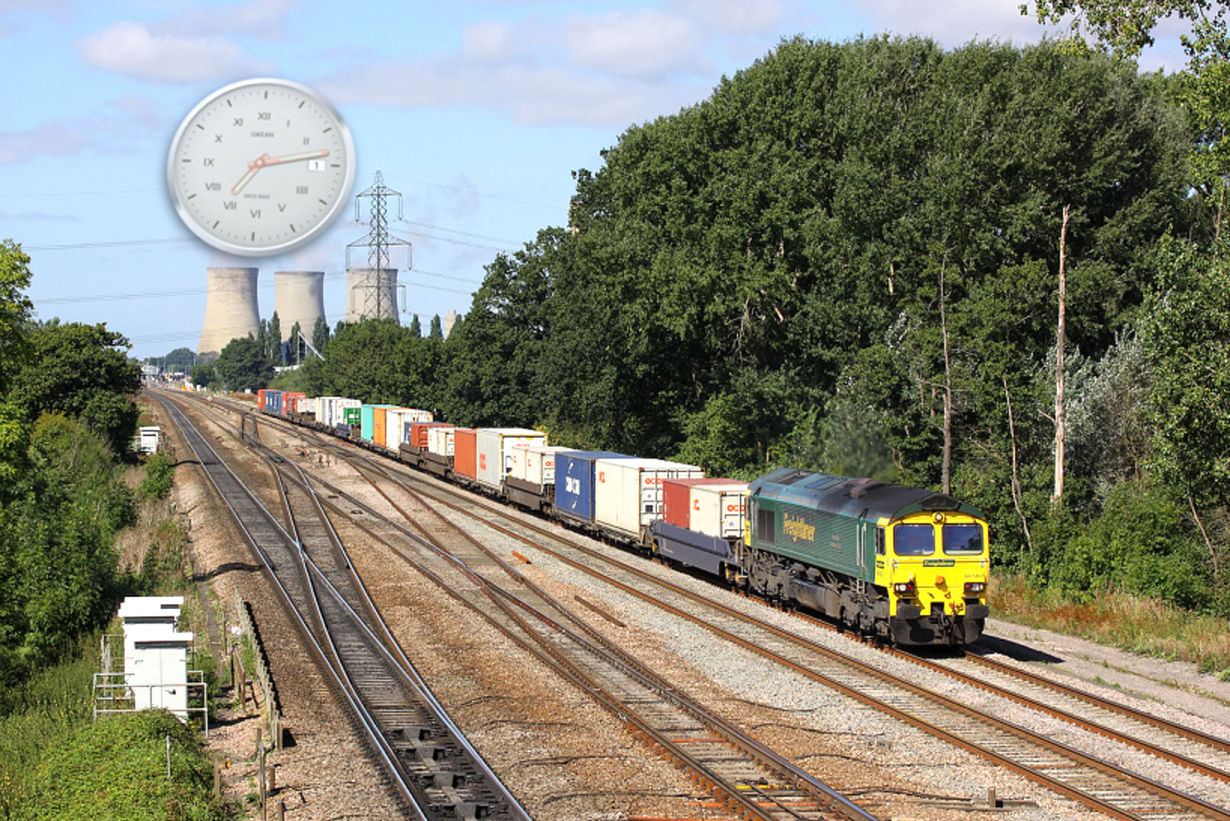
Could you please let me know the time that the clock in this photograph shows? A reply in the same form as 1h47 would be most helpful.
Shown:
7h13
